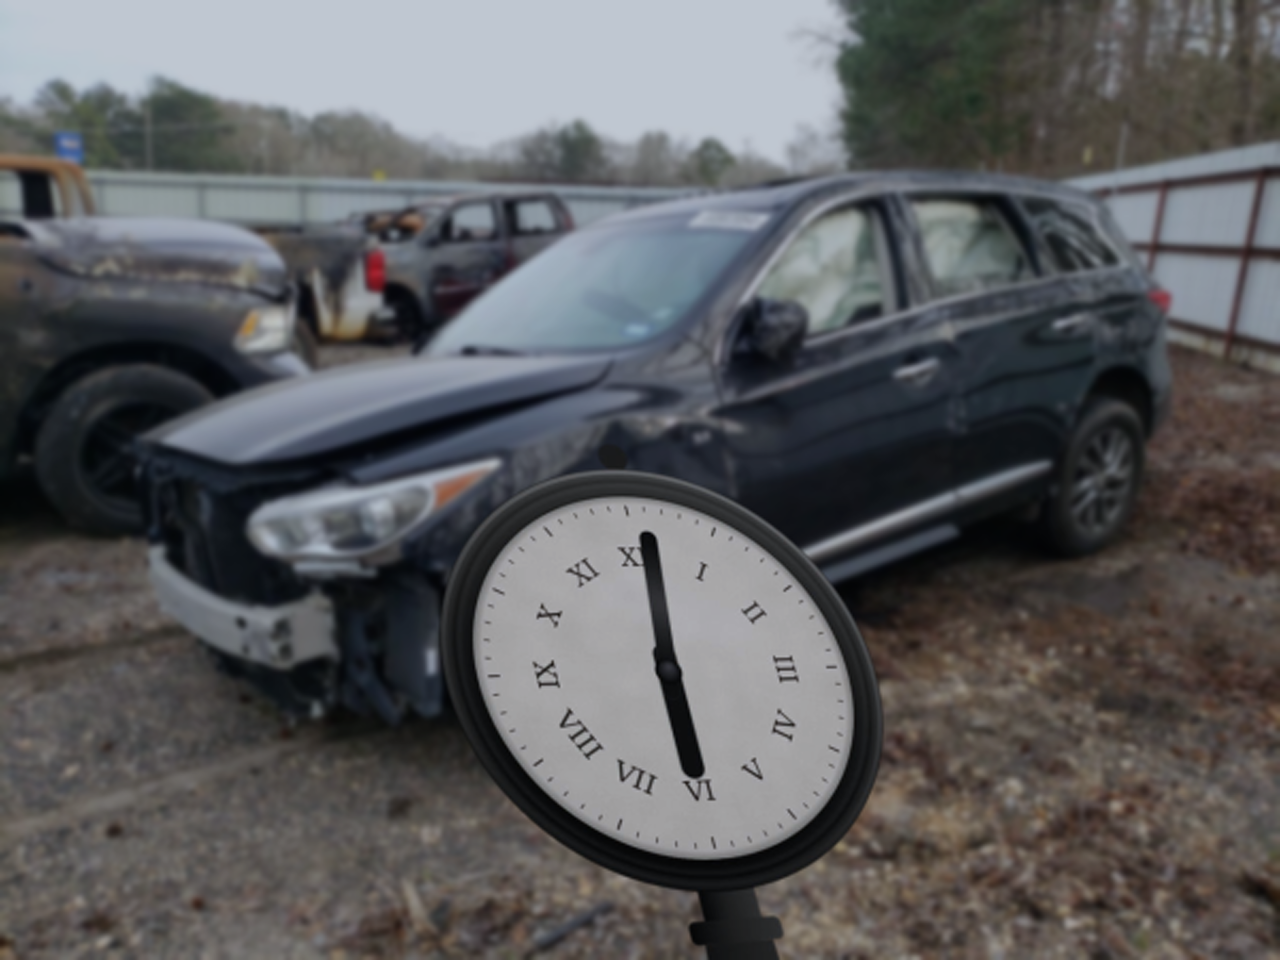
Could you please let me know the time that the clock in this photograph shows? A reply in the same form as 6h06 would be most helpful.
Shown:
6h01
